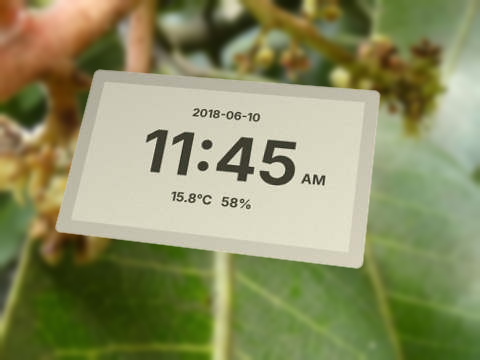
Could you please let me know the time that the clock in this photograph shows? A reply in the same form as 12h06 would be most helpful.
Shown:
11h45
